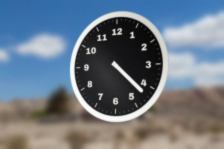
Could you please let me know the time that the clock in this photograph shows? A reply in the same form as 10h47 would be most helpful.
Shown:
4h22
